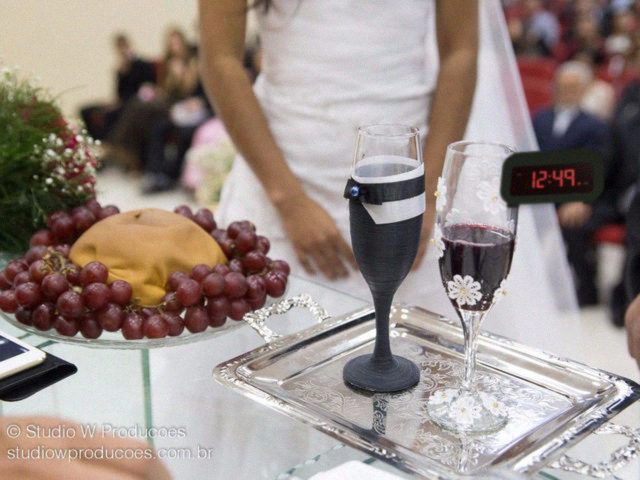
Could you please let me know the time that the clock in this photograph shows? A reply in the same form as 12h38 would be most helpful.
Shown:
12h49
